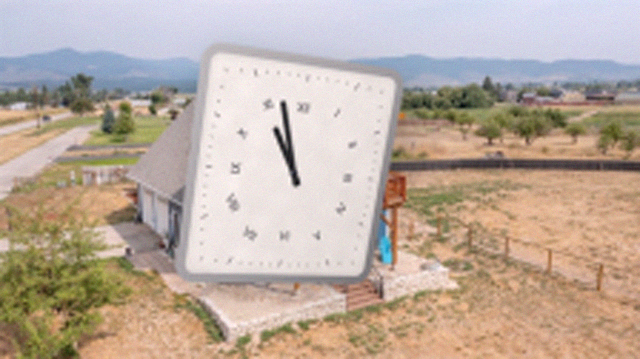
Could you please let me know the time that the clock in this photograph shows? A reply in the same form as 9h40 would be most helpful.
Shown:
10h57
